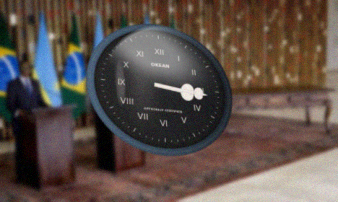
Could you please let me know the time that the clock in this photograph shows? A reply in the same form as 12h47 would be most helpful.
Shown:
3h16
